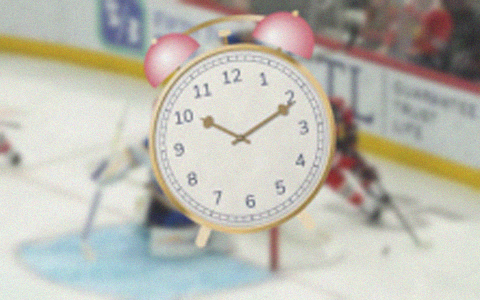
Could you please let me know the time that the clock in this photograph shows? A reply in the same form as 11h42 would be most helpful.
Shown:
10h11
